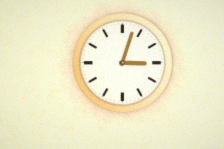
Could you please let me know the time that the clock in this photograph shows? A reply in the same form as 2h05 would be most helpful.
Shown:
3h03
